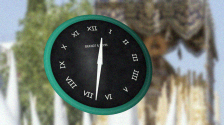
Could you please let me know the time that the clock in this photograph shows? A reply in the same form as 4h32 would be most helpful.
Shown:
12h33
